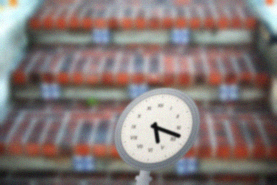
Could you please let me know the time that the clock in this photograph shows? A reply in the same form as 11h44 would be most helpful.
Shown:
5h18
